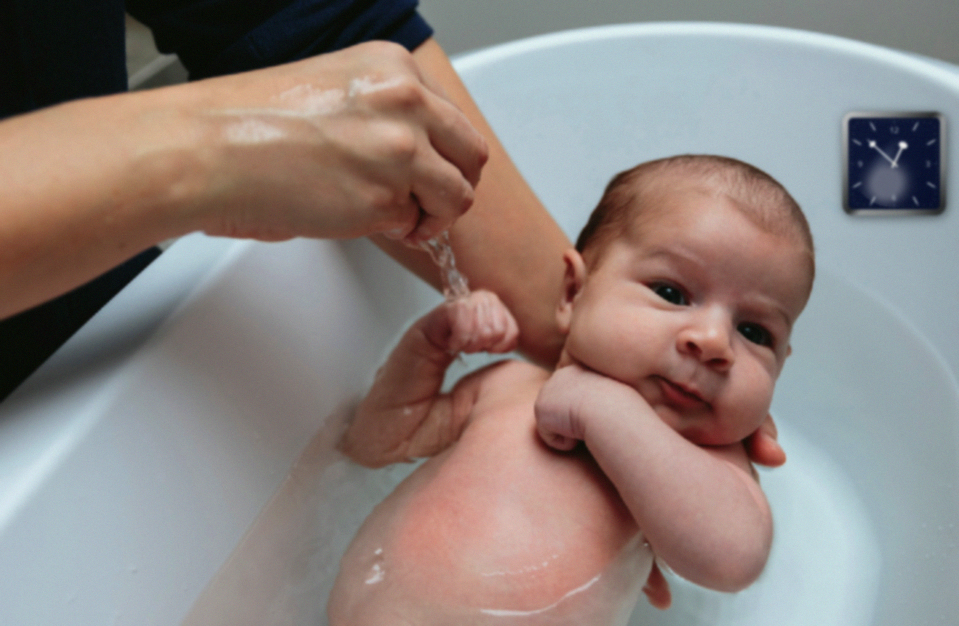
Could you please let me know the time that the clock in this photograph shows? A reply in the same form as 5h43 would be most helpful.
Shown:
12h52
